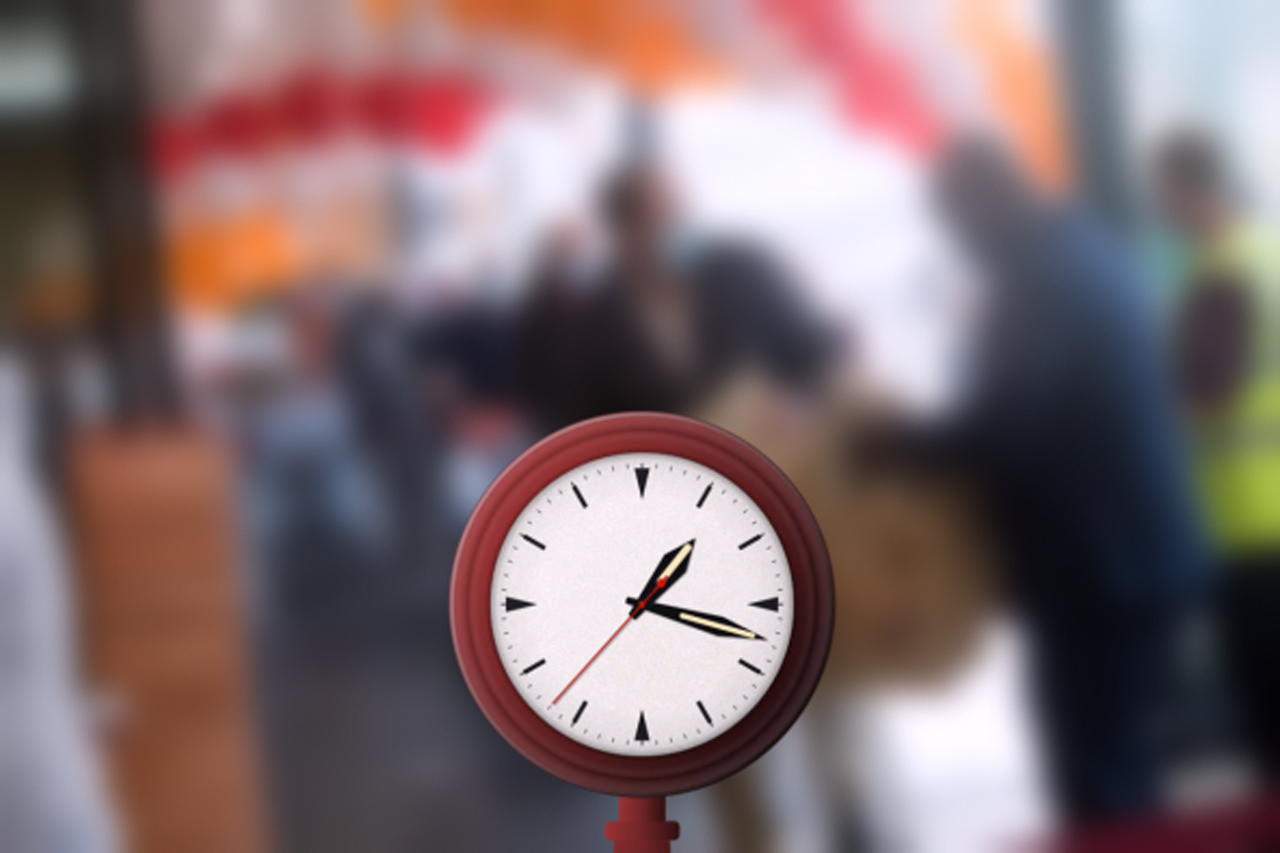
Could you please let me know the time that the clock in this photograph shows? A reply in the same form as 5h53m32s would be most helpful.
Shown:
1h17m37s
